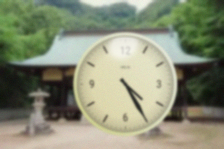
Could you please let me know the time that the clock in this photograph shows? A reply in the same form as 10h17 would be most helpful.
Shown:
4h25
